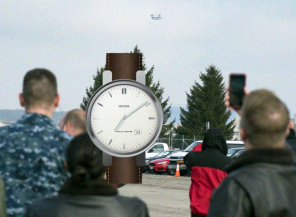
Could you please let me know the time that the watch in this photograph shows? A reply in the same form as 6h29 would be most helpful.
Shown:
7h09
